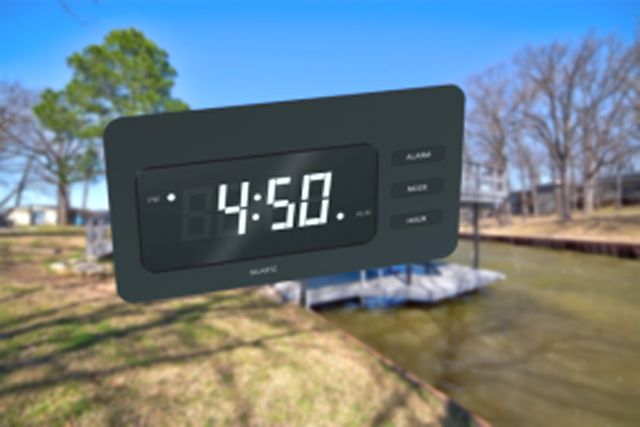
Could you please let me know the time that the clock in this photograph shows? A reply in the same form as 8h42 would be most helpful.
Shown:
4h50
